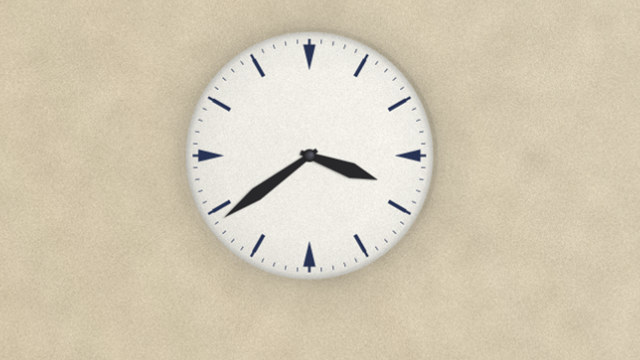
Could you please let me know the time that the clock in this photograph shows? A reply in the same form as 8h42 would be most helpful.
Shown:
3h39
